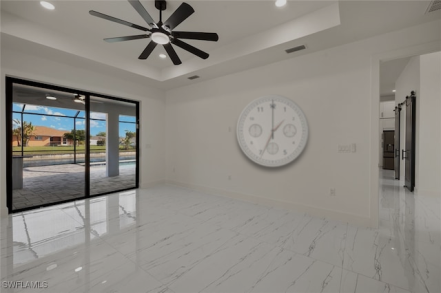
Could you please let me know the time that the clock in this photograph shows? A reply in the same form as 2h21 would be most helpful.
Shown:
1h34
